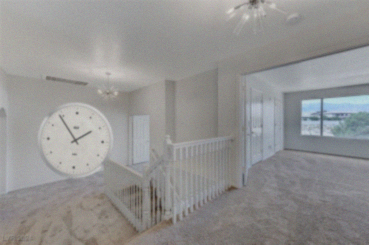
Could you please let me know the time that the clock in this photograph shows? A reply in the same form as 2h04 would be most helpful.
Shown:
1h54
